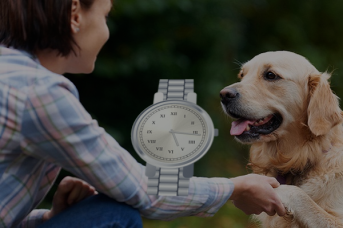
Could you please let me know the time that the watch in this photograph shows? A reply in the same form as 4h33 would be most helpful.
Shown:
5h16
